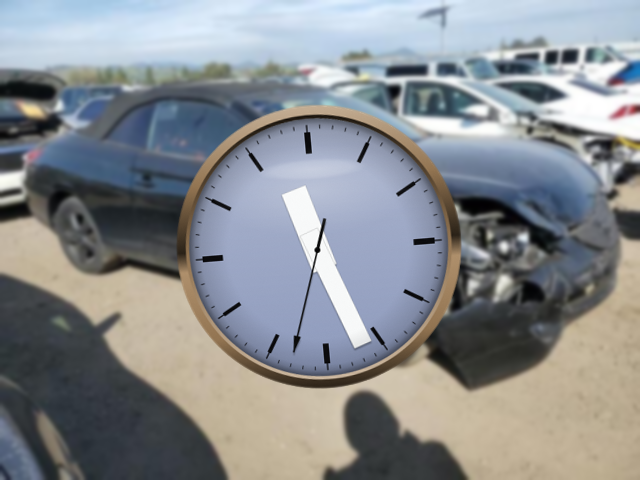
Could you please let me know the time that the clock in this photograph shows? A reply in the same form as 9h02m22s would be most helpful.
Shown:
11h26m33s
